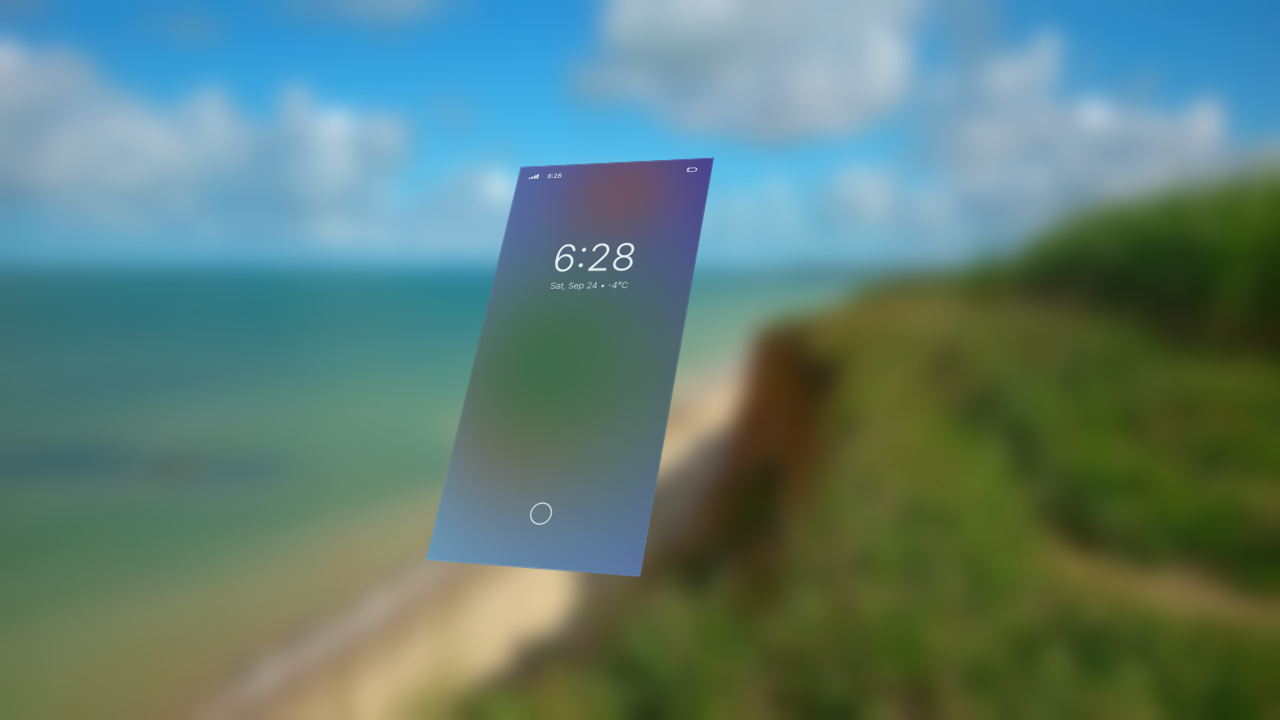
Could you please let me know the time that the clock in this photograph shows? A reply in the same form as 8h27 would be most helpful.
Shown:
6h28
